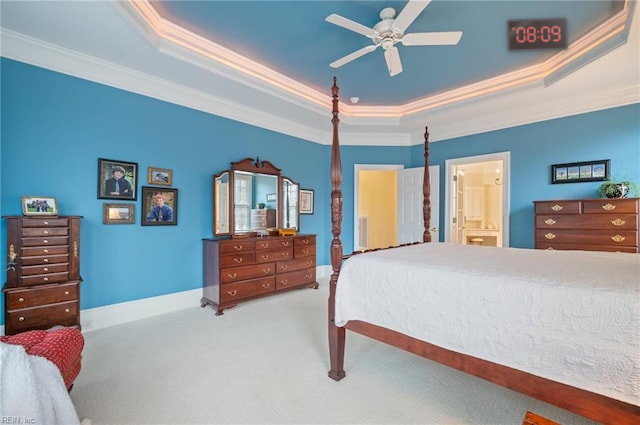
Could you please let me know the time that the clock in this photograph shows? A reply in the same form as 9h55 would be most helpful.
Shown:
8h09
